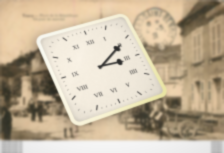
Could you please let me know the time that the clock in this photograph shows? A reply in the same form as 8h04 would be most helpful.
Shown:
3h10
